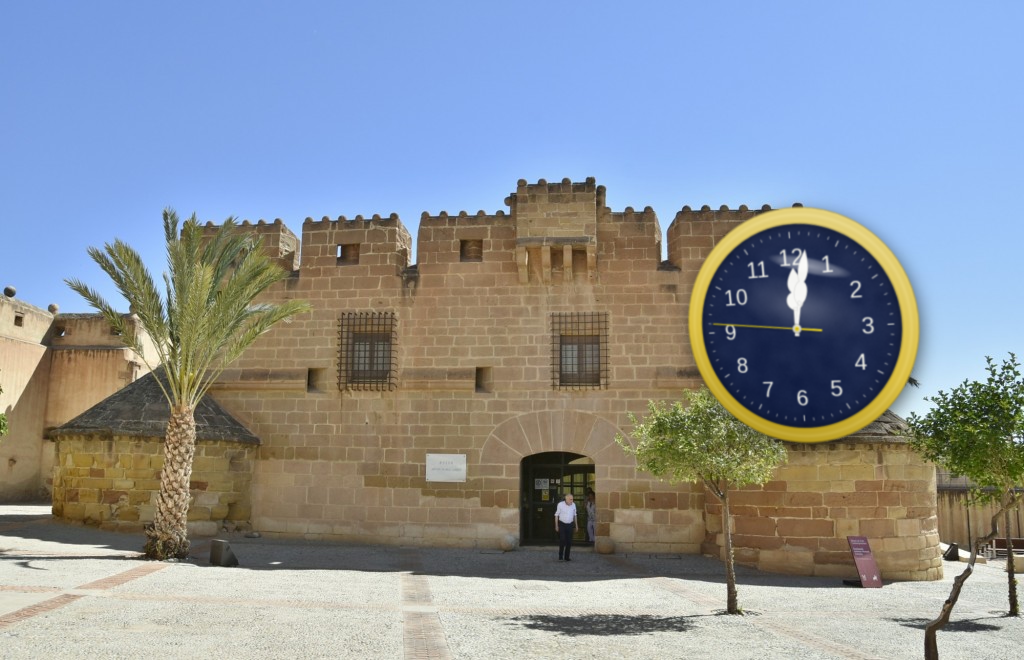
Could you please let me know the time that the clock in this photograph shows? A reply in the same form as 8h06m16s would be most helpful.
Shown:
12h01m46s
